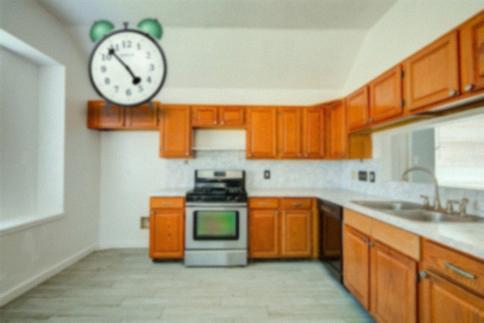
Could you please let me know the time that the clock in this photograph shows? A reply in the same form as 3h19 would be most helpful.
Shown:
4h53
